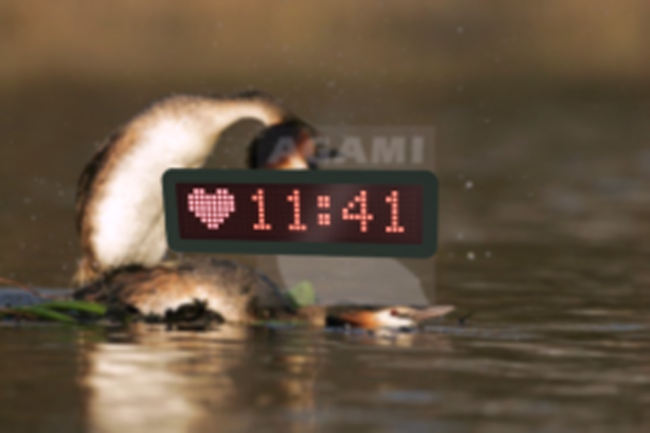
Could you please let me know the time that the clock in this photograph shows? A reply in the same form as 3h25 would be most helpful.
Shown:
11h41
